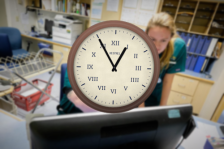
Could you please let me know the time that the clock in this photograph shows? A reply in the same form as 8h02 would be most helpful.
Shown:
12h55
